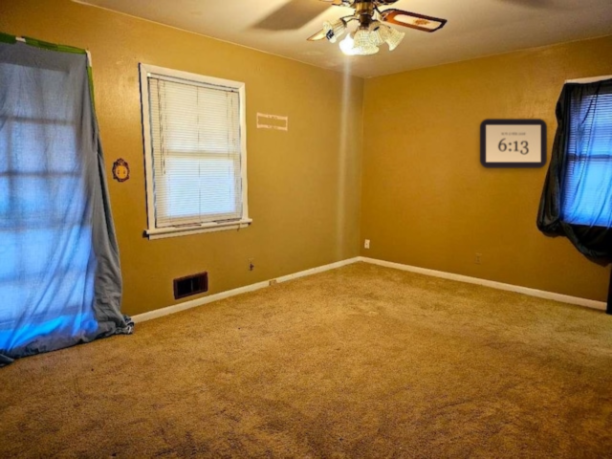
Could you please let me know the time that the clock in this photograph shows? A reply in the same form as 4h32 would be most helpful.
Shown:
6h13
